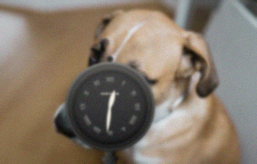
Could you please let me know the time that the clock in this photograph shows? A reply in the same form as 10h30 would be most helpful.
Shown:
12h31
